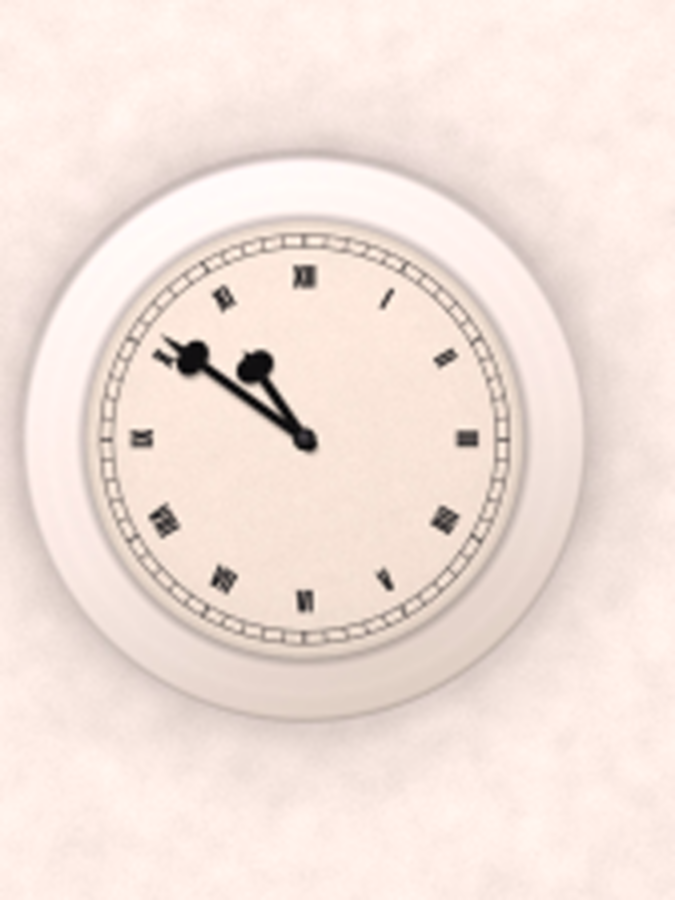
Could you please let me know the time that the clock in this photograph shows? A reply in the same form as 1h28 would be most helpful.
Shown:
10h51
